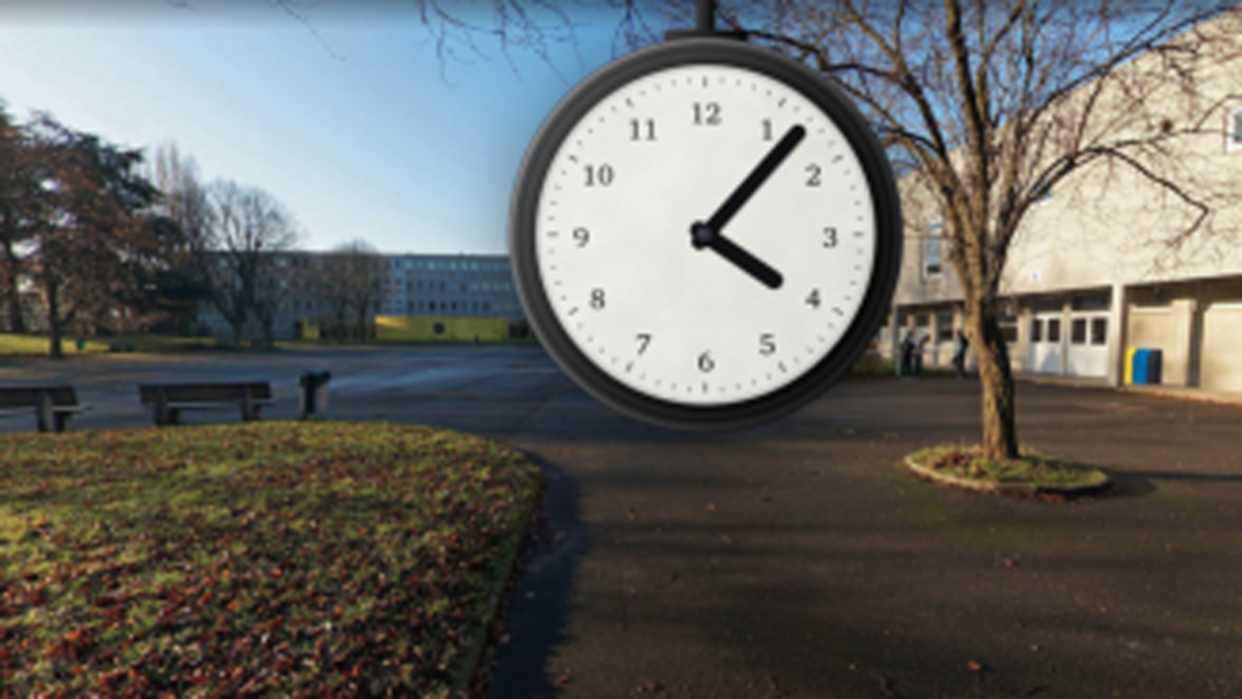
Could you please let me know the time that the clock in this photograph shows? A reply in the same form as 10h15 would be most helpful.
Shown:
4h07
